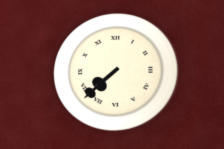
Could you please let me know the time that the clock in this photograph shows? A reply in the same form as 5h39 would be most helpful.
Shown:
7h38
